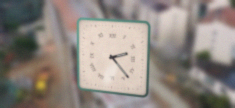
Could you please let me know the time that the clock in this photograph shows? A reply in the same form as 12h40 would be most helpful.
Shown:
2h23
